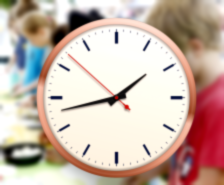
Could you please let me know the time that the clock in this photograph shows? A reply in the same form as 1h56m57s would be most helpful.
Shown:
1h42m52s
